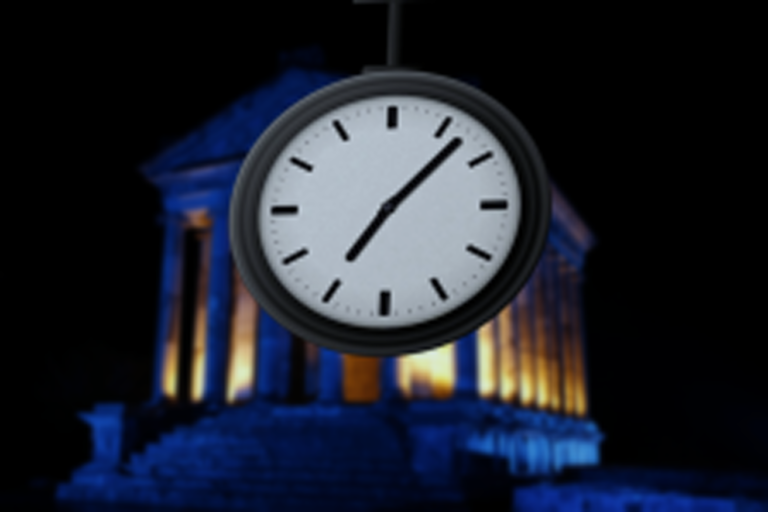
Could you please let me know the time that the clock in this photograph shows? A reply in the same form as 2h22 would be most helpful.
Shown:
7h07
